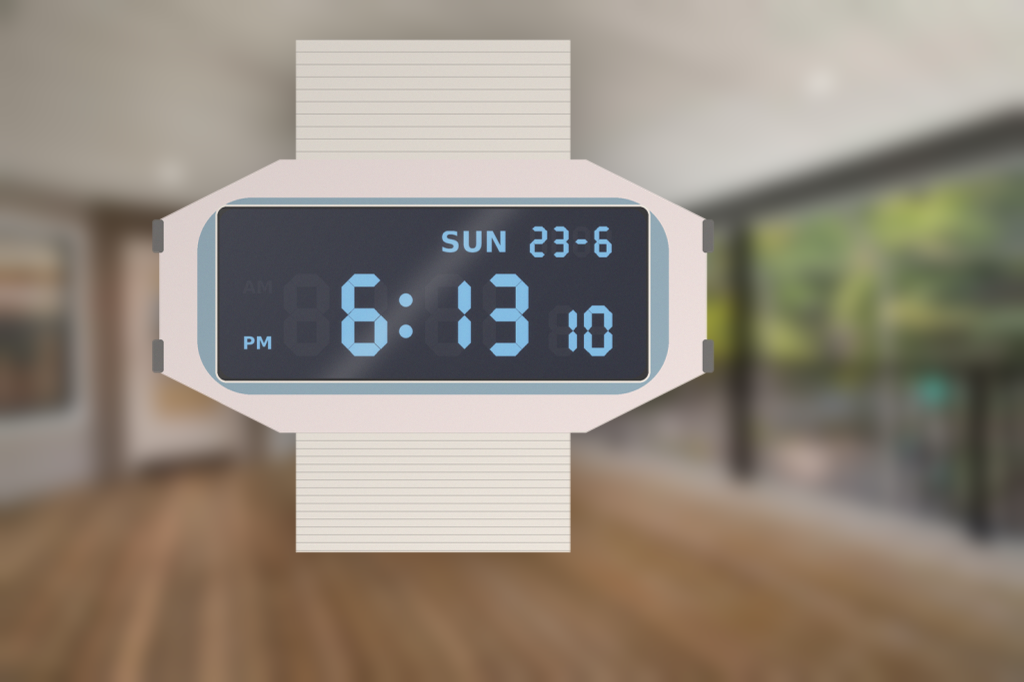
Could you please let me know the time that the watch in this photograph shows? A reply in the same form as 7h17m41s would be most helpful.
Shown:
6h13m10s
